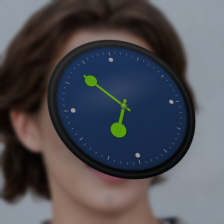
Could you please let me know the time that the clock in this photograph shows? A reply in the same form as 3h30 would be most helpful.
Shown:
6h53
